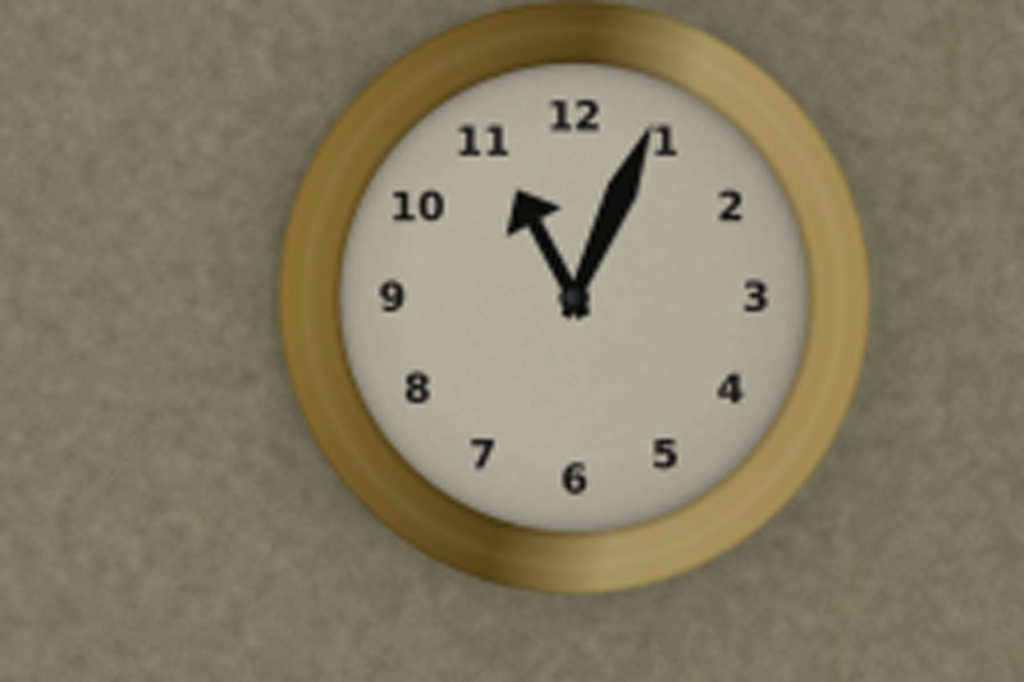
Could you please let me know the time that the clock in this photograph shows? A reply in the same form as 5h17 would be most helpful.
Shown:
11h04
